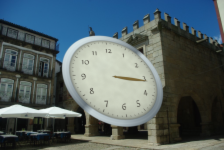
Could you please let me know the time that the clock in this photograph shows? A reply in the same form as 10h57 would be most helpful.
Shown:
3h16
